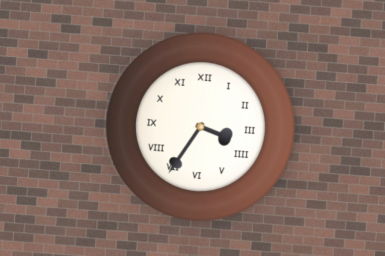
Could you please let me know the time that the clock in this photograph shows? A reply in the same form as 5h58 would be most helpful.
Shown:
3h35
